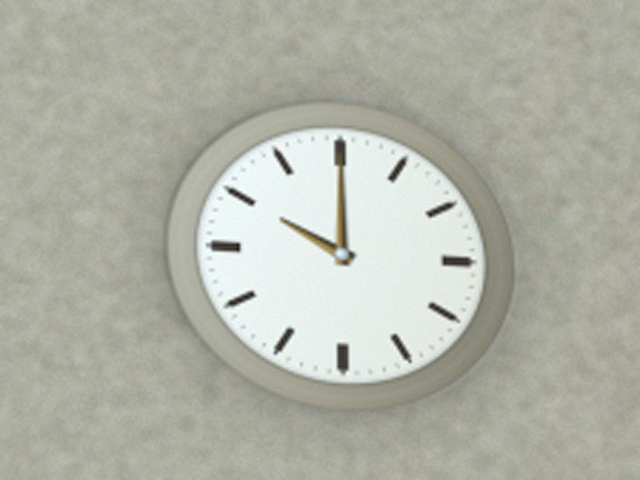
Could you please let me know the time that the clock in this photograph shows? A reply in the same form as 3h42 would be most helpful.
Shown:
10h00
